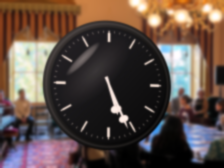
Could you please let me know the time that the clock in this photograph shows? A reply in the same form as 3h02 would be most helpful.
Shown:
5h26
